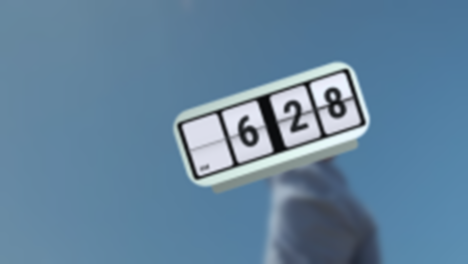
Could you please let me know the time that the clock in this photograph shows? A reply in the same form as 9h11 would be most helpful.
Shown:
6h28
